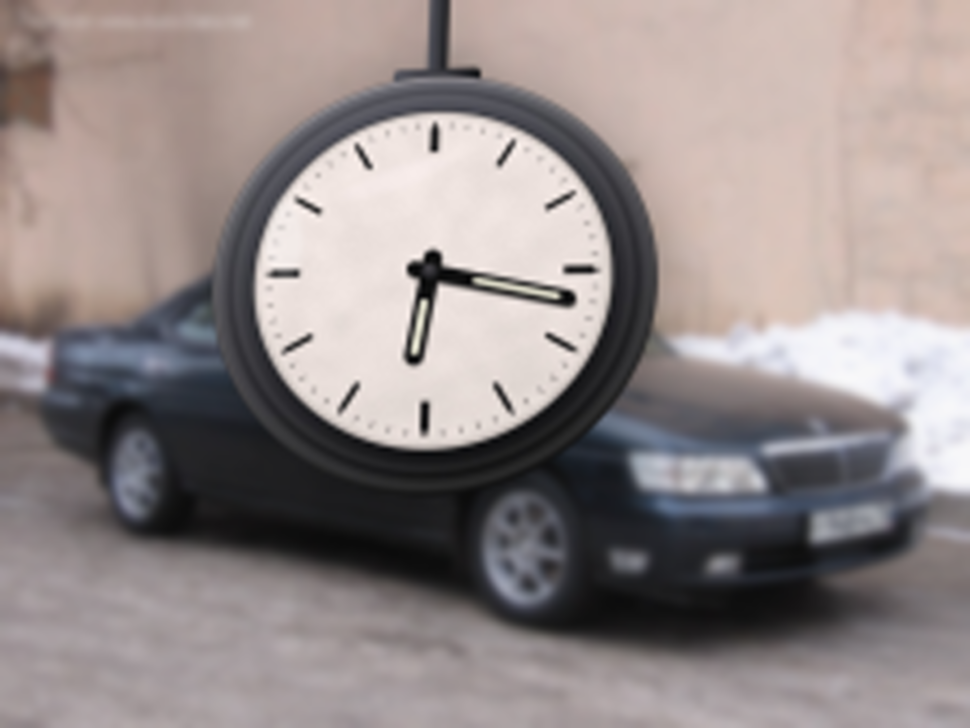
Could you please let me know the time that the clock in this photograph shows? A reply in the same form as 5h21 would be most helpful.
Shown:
6h17
